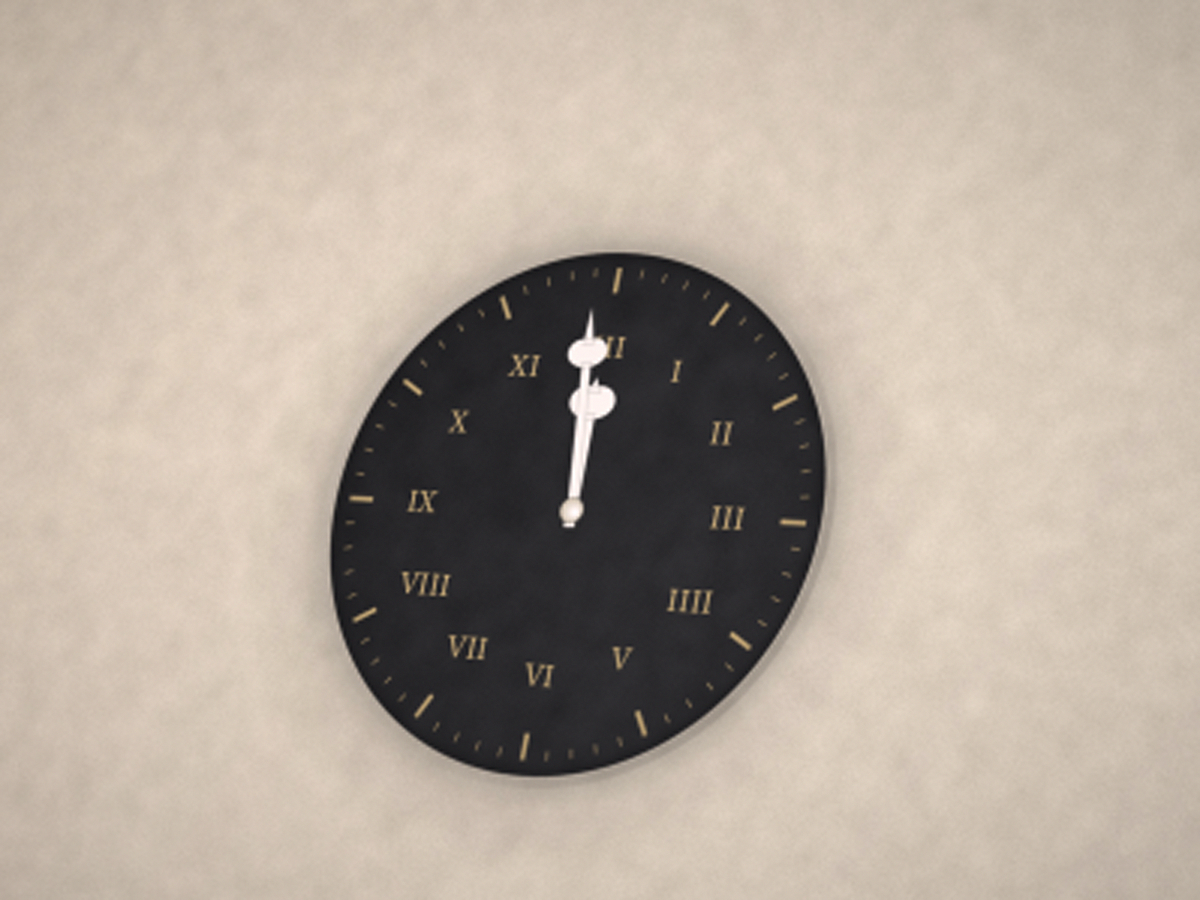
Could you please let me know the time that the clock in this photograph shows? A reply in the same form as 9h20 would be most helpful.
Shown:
11h59
